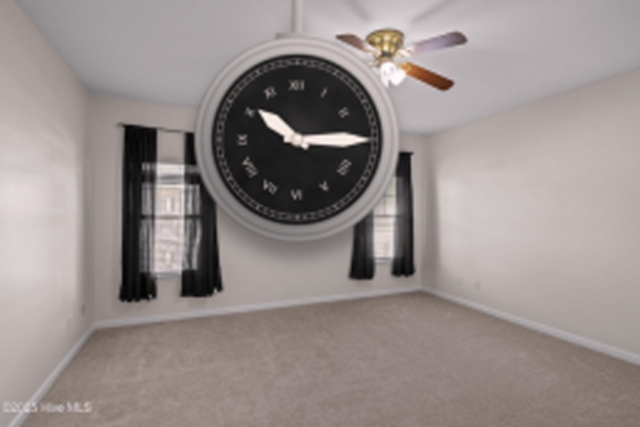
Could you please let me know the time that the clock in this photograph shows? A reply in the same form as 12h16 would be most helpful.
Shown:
10h15
